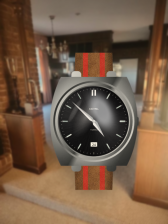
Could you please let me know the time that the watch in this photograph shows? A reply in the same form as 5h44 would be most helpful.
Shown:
4h52
